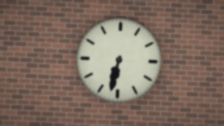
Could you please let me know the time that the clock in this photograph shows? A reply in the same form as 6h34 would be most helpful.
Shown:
6h32
